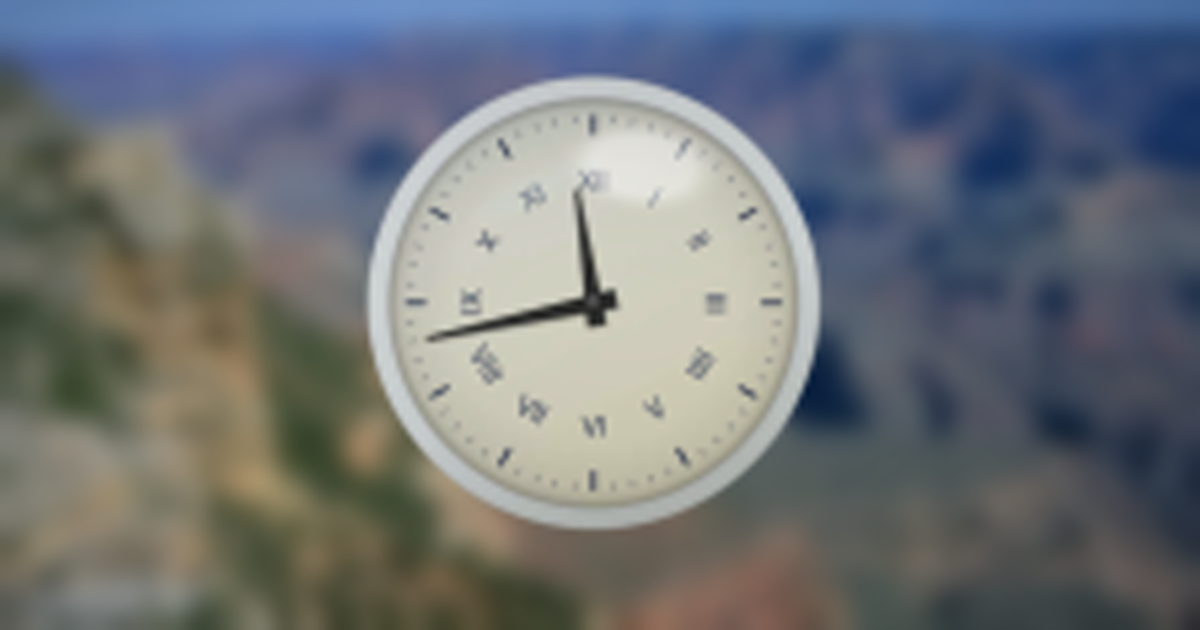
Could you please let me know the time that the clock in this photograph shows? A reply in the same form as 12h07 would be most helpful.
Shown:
11h43
